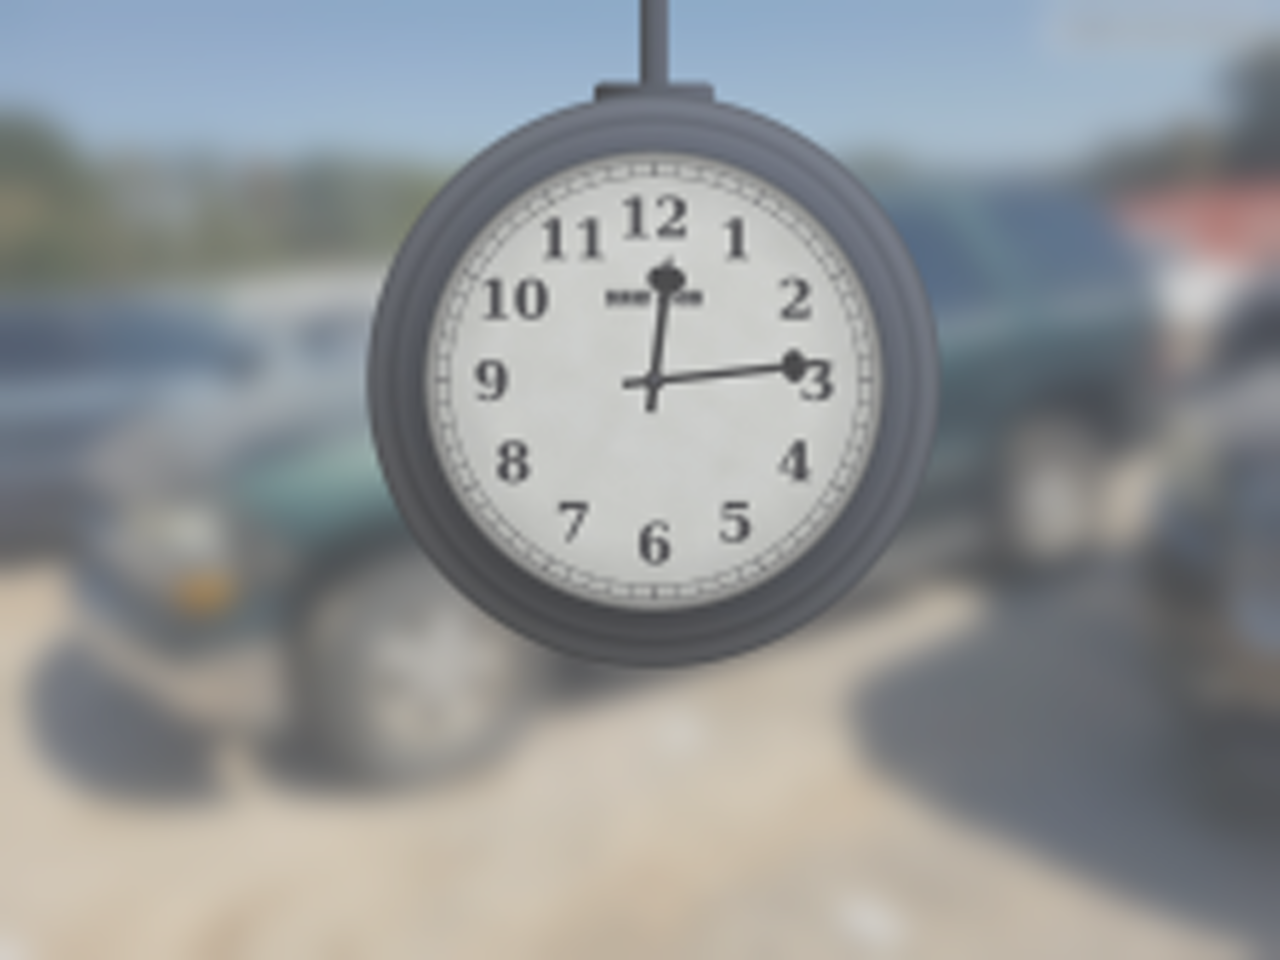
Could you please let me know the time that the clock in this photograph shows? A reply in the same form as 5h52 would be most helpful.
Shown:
12h14
